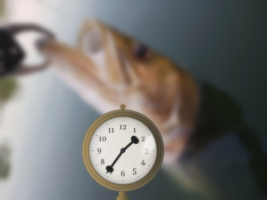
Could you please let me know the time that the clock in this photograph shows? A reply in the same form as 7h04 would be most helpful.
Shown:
1h36
